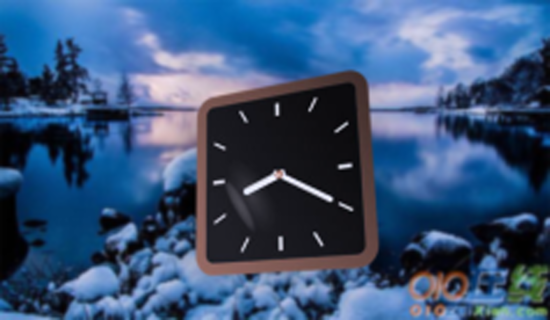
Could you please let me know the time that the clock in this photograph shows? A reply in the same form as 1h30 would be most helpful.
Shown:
8h20
